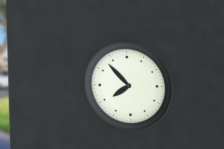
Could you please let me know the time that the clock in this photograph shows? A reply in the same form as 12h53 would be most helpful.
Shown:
7h53
